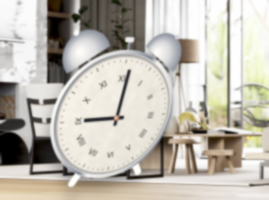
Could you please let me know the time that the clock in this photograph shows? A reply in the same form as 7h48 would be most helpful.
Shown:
9h01
